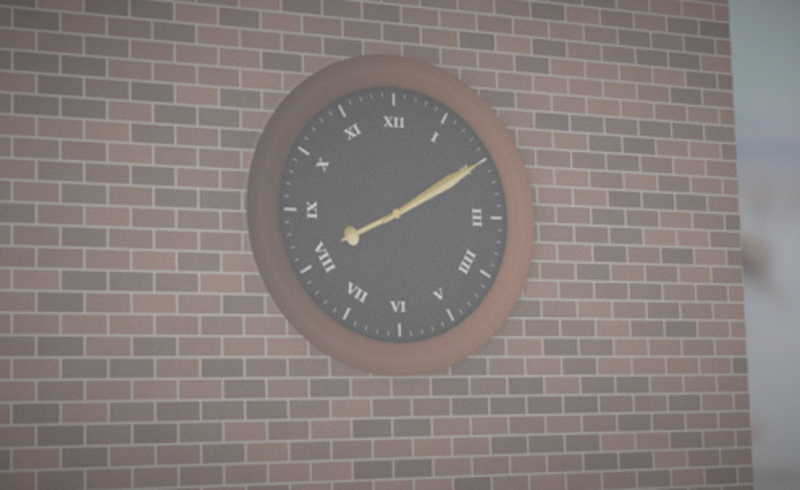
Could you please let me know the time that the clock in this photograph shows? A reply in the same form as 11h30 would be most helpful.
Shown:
8h10
